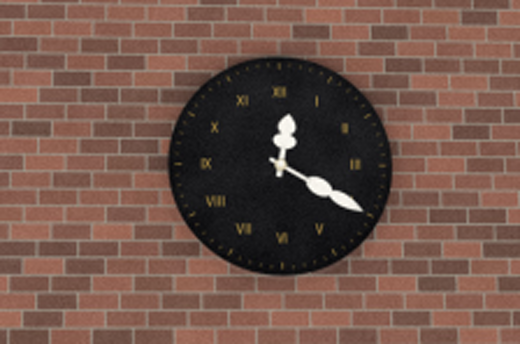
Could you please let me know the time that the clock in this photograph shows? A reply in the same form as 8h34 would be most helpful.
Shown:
12h20
